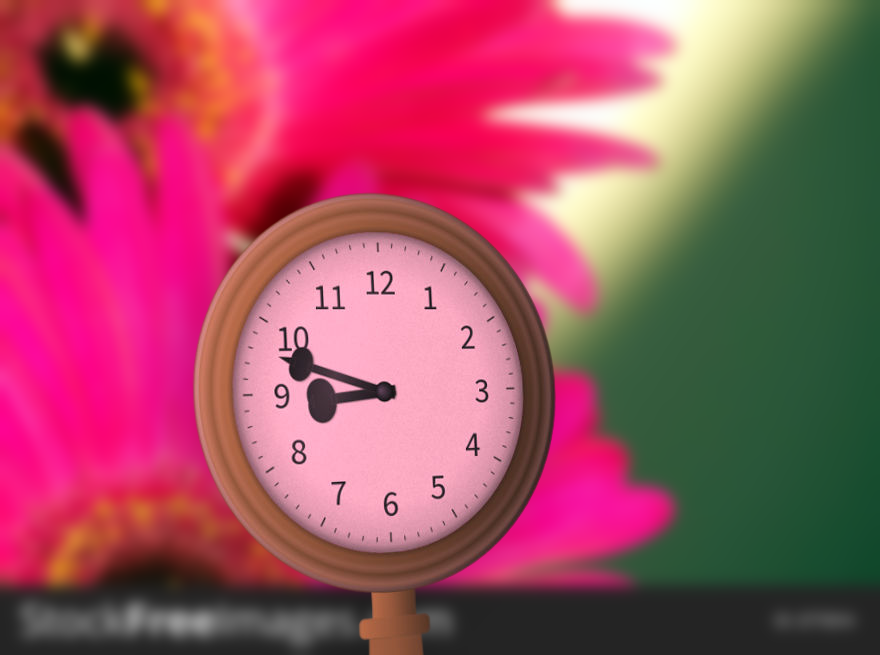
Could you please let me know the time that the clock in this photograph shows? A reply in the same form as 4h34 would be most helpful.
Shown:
8h48
